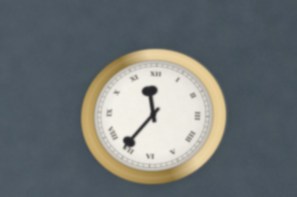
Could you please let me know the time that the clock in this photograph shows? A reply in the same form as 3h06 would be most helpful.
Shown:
11h36
